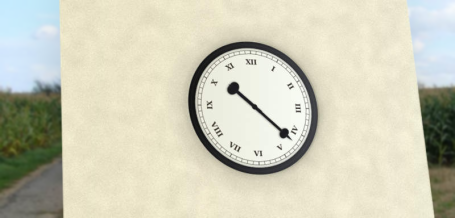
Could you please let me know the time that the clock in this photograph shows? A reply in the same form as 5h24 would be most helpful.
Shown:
10h22
